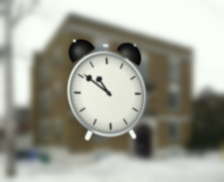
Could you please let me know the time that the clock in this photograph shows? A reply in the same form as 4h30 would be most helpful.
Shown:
10h51
